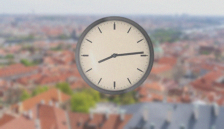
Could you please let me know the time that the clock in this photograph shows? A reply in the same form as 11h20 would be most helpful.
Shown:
8h14
